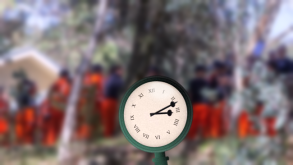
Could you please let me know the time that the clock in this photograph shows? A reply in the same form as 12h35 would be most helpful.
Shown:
3h12
